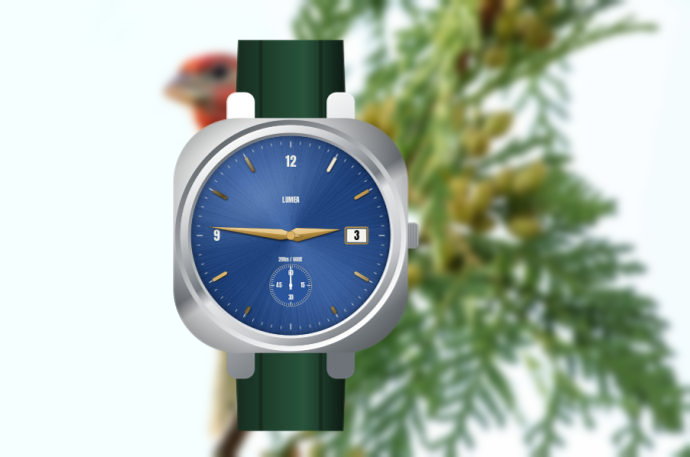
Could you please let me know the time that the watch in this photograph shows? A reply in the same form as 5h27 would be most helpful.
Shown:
2h46
